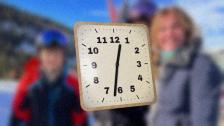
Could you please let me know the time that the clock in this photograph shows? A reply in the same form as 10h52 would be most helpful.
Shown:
12h32
